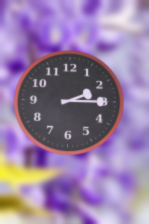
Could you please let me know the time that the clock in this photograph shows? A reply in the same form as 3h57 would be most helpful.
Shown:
2h15
